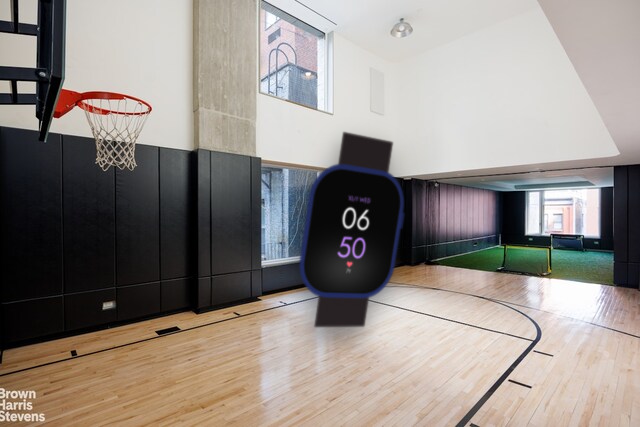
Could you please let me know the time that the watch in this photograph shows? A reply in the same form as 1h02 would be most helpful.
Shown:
6h50
